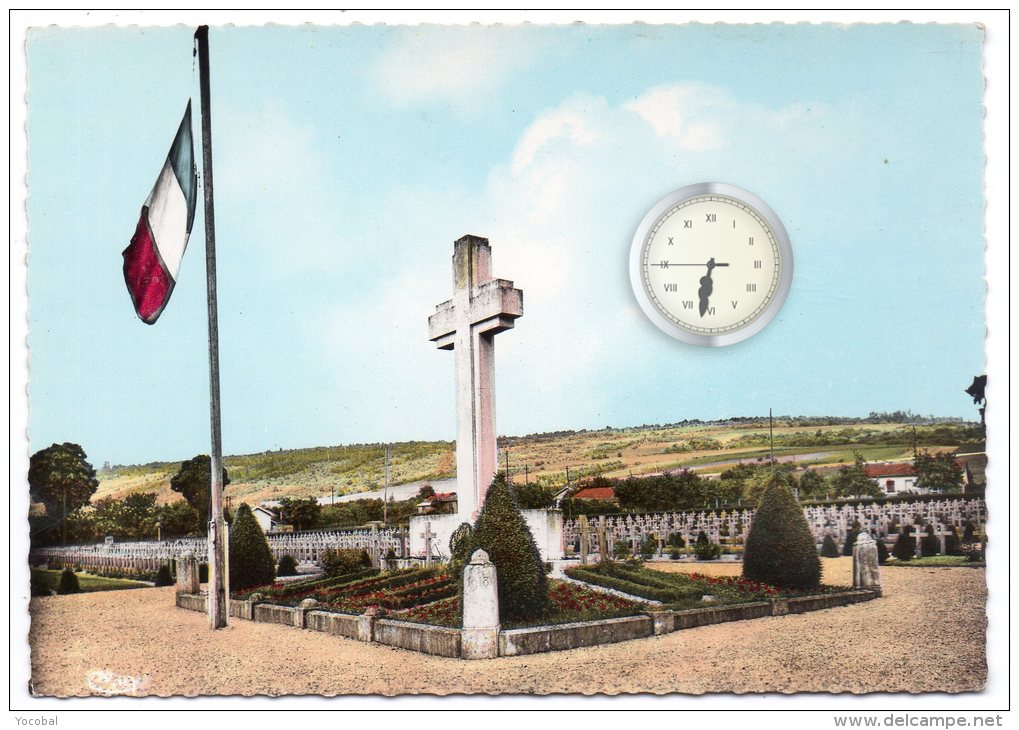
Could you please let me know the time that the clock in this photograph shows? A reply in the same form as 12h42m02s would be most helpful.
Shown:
6h31m45s
